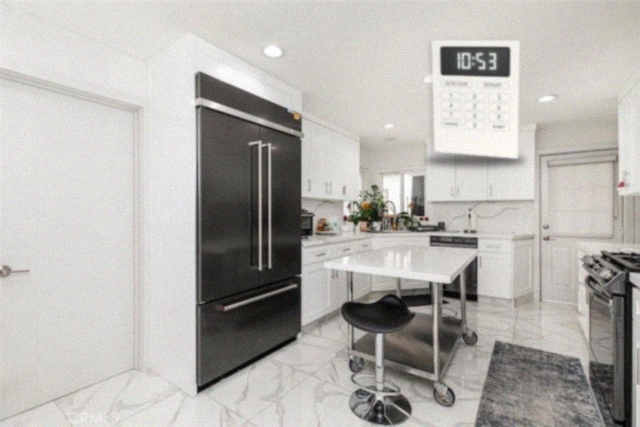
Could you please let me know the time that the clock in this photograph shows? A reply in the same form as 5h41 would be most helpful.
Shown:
10h53
